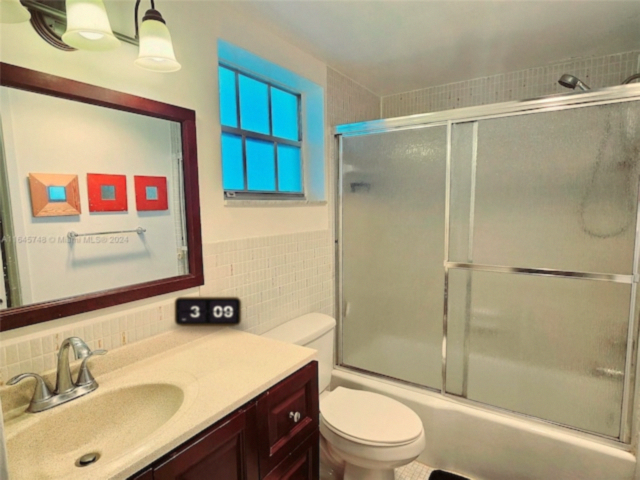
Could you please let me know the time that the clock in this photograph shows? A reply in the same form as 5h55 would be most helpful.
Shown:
3h09
